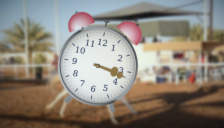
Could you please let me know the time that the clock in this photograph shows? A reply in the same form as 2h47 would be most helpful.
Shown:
3h17
